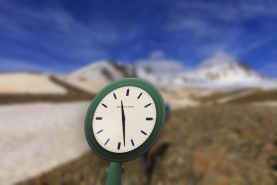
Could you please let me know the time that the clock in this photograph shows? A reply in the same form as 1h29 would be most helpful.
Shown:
11h28
